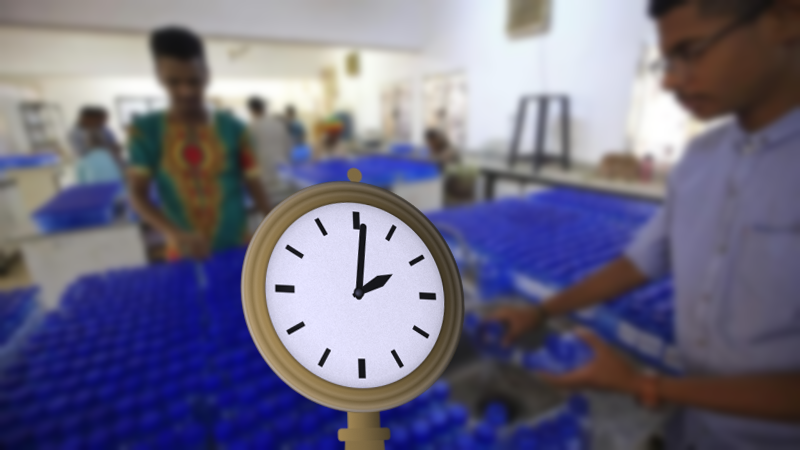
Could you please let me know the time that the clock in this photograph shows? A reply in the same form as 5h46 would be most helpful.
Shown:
2h01
